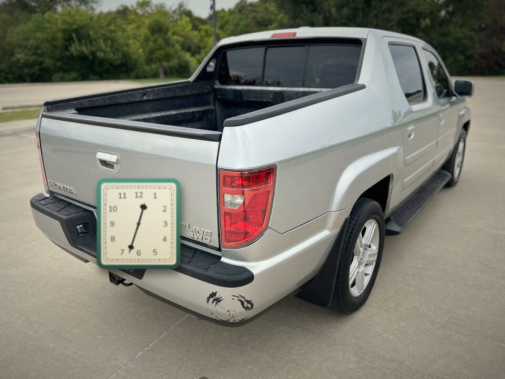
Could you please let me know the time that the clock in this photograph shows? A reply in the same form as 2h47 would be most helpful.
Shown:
12h33
